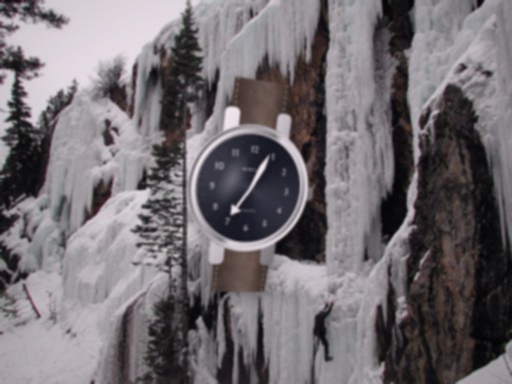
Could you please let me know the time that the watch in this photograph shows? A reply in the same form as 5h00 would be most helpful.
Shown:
7h04
